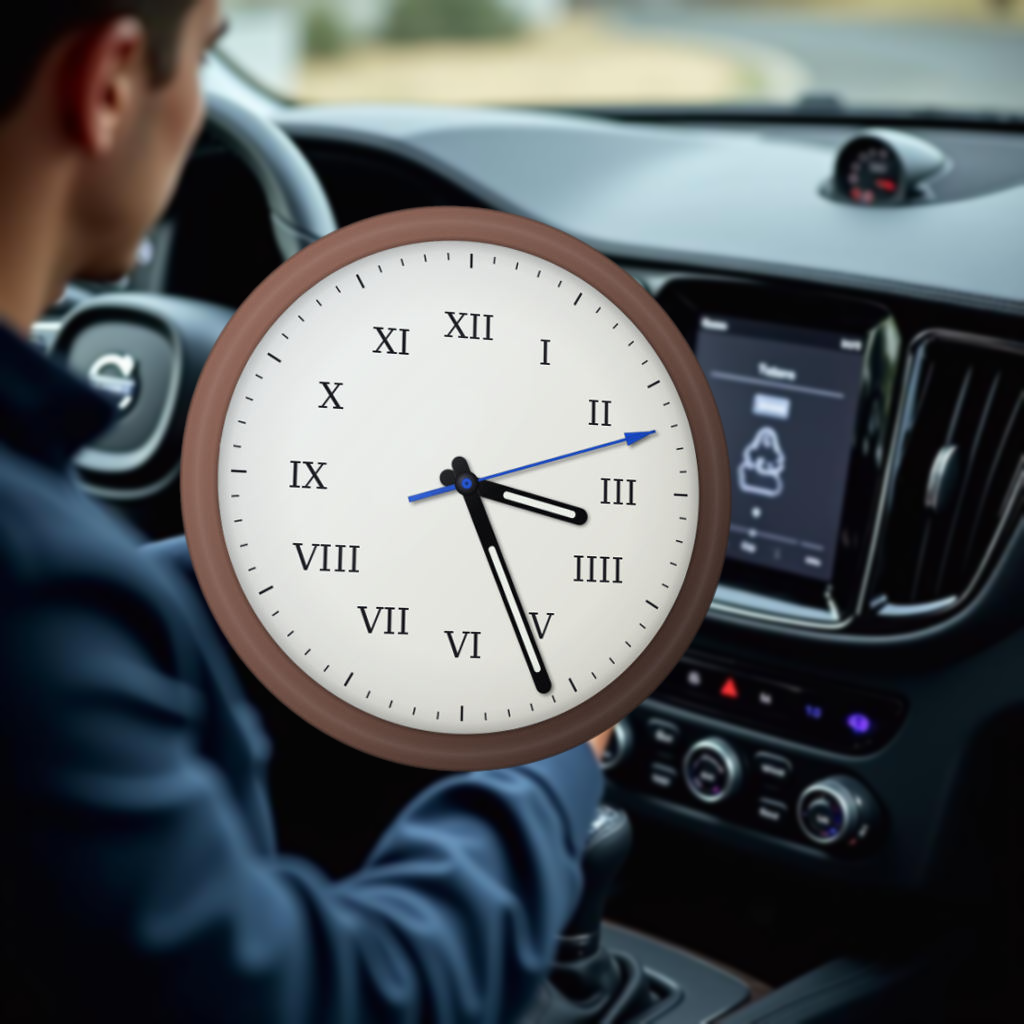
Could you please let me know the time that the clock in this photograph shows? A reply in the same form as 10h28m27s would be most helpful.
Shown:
3h26m12s
